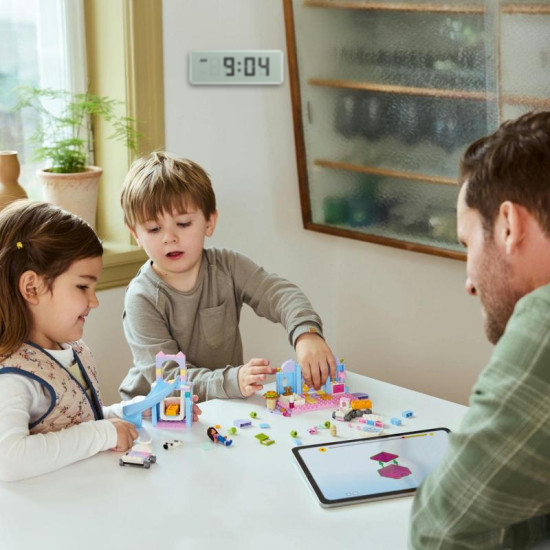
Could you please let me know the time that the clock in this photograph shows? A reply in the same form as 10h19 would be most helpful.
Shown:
9h04
